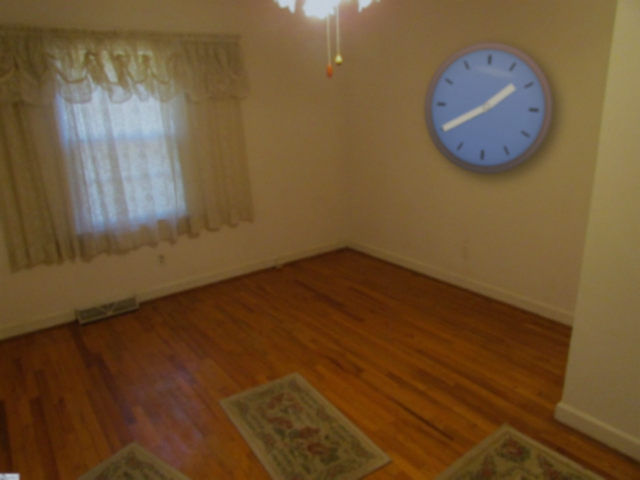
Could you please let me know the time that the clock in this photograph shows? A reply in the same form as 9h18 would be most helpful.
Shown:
1h40
